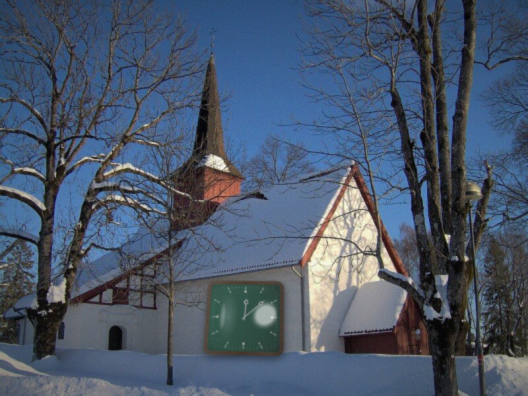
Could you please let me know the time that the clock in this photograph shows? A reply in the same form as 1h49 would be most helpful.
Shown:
12h08
